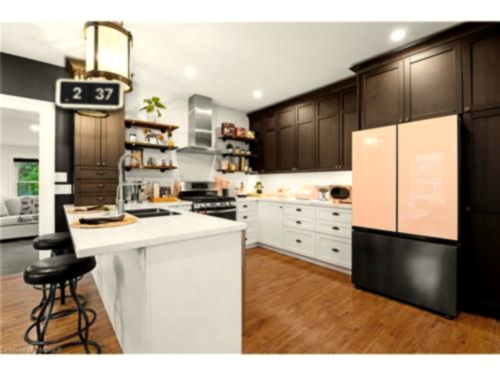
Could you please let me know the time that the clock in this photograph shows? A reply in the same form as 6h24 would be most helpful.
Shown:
2h37
